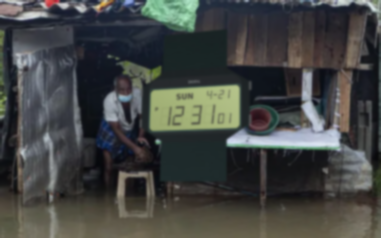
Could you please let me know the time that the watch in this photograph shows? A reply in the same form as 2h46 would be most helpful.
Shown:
12h31
